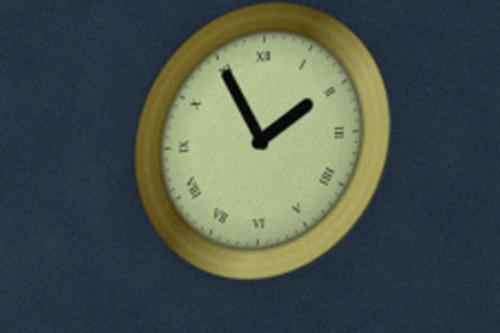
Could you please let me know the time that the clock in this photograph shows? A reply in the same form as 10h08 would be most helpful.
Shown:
1h55
